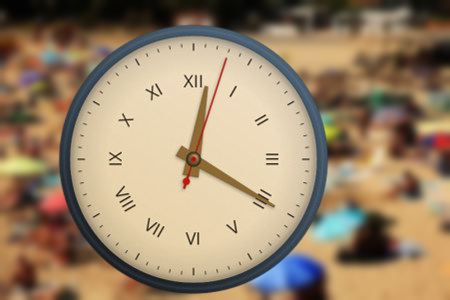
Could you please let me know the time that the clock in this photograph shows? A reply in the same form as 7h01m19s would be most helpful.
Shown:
12h20m03s
